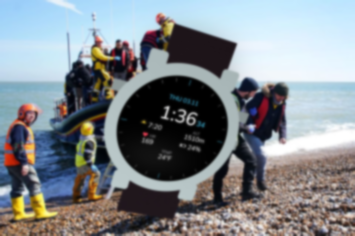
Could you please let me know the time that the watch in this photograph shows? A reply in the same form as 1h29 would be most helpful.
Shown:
1h36
